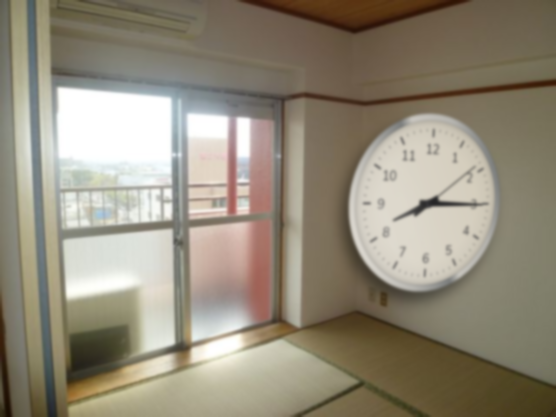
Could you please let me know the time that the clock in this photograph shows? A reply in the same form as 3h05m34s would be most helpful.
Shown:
8h15m09s
